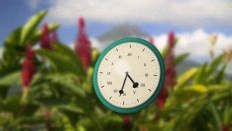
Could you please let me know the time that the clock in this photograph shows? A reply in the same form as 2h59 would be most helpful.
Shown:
4h32
